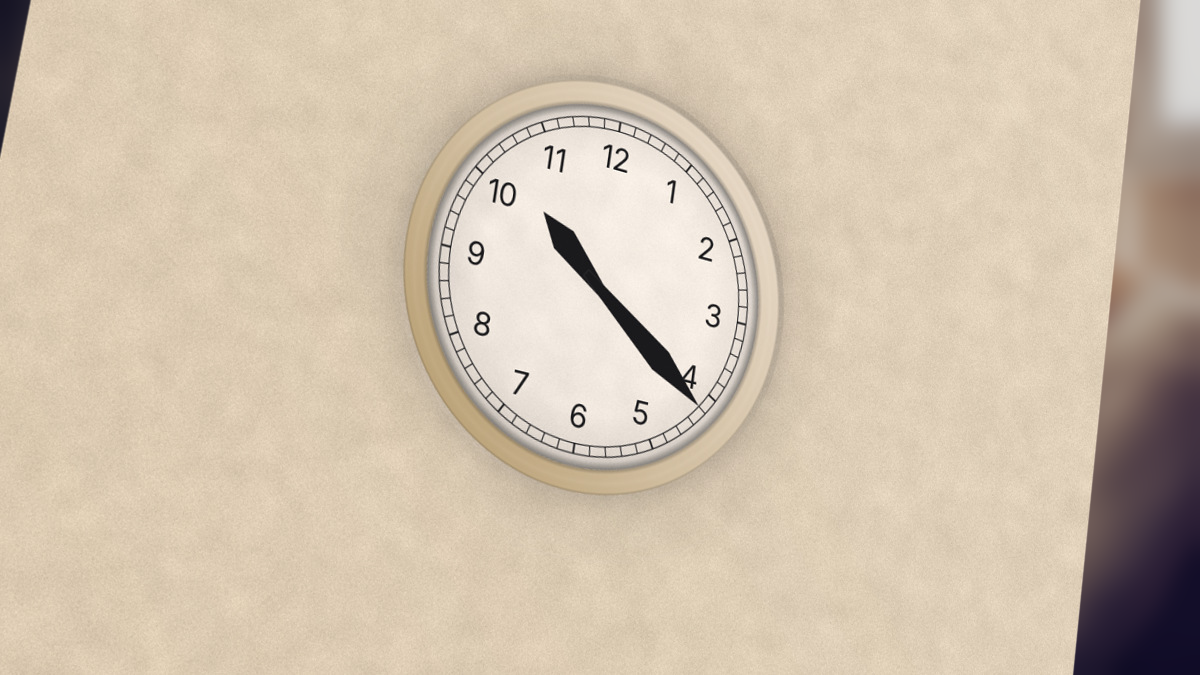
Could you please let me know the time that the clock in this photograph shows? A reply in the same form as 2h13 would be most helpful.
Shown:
10h21
